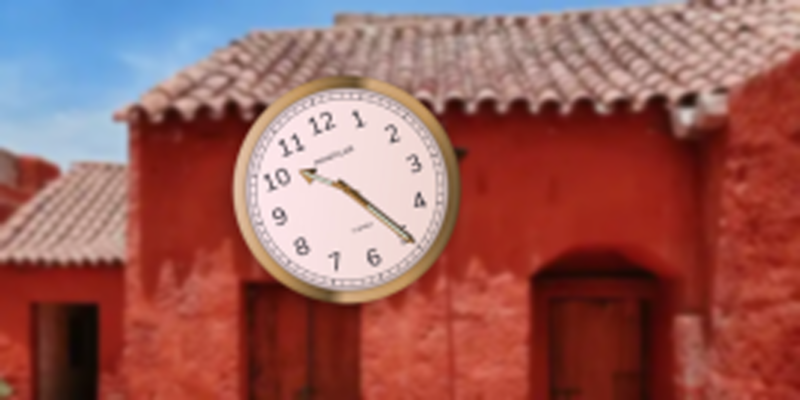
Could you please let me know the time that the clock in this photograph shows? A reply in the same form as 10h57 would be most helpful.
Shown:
10h25
